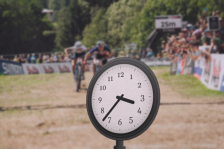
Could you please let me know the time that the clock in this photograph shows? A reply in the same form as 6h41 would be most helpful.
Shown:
3h37
